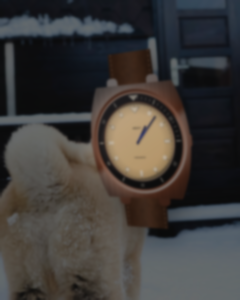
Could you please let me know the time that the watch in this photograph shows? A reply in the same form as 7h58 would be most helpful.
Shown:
1h07
